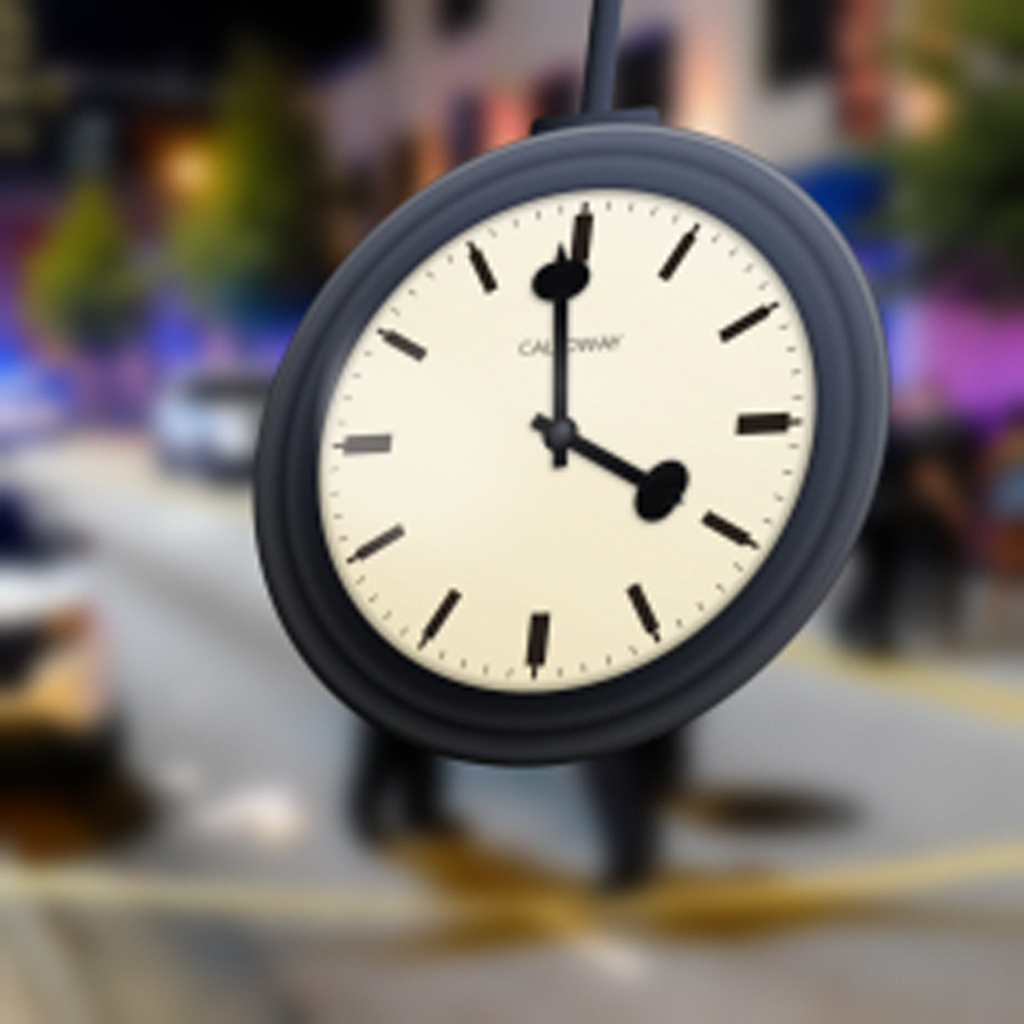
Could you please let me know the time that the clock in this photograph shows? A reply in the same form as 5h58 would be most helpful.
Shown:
3h59
